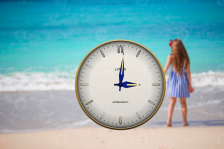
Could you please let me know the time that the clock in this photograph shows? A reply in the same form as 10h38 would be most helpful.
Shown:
3h01
